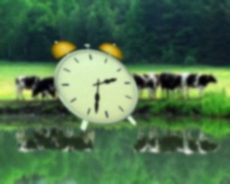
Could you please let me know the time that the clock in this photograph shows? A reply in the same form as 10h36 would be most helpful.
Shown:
2h33
